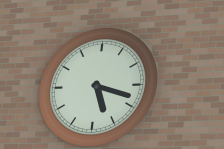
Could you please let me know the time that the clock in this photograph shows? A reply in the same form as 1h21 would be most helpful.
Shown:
5h18
